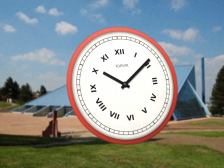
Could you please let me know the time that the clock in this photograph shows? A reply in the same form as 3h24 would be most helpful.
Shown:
10h09
